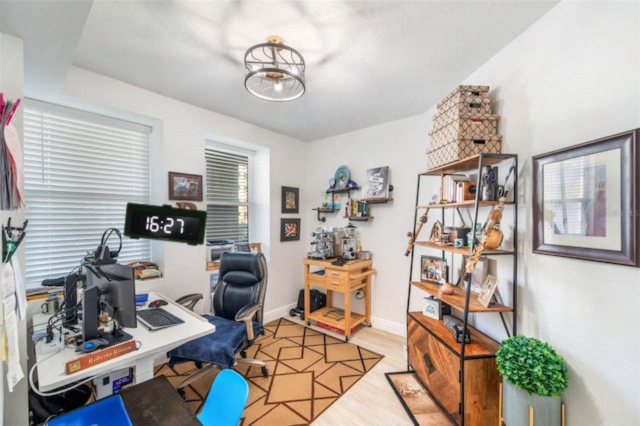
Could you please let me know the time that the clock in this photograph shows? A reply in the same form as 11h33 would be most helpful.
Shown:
16h27
